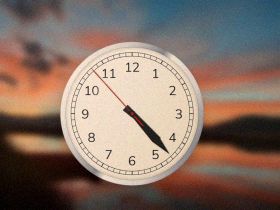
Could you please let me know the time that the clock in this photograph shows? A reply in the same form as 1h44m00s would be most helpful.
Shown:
4h22m53s
